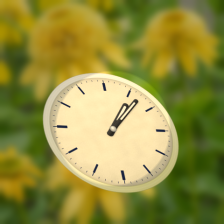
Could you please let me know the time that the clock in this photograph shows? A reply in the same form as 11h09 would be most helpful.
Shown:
1h07
